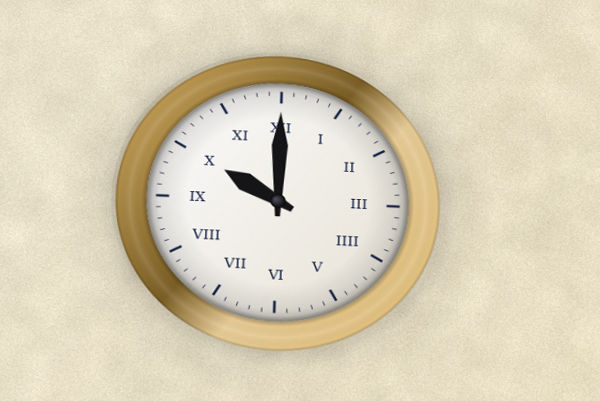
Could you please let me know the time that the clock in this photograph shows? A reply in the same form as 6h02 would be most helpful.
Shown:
10h00
